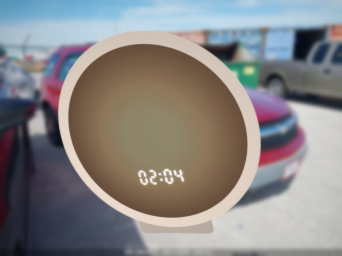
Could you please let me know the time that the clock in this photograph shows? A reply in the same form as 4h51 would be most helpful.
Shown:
2h04
